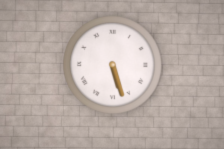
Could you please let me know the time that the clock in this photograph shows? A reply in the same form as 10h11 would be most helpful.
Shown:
5h27
